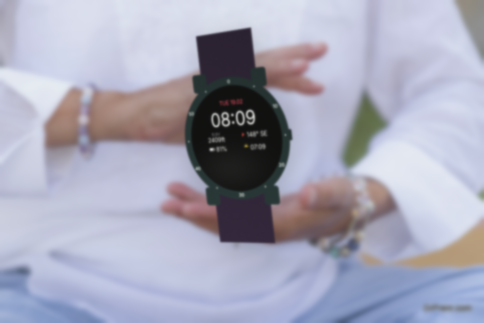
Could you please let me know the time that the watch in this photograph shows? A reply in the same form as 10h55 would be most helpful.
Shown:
8h09
